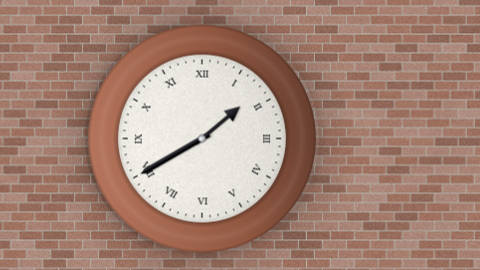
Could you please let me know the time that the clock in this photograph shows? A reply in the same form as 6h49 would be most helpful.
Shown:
1h40
